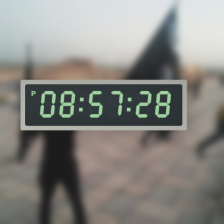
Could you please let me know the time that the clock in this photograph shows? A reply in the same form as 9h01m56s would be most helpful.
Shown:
8h57m28s
